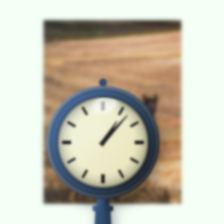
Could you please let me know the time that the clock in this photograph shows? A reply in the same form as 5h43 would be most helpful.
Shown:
1h07
